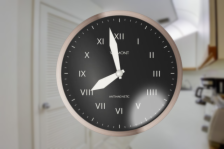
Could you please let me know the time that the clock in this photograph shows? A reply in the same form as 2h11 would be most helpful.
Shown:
7h58
